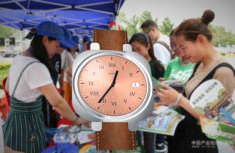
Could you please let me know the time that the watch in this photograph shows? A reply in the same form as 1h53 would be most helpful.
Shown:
12h36
